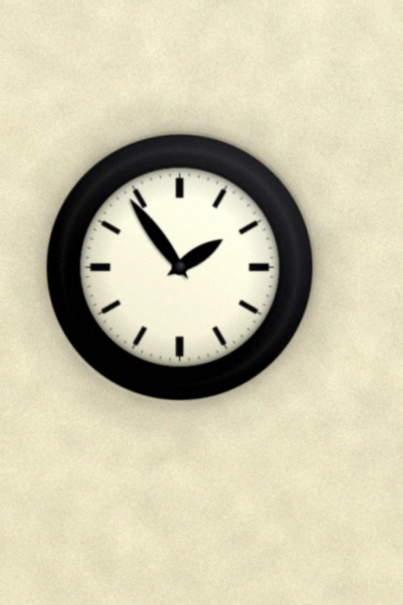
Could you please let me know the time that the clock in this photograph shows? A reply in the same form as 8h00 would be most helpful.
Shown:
1h54
